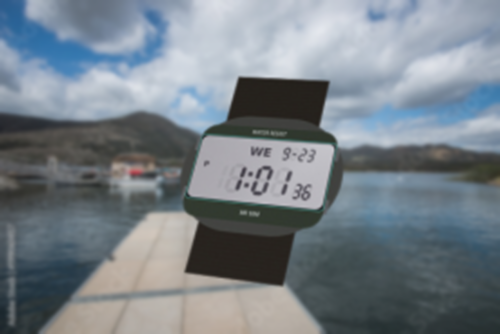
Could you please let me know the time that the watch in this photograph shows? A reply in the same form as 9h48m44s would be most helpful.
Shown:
1h01m36s
